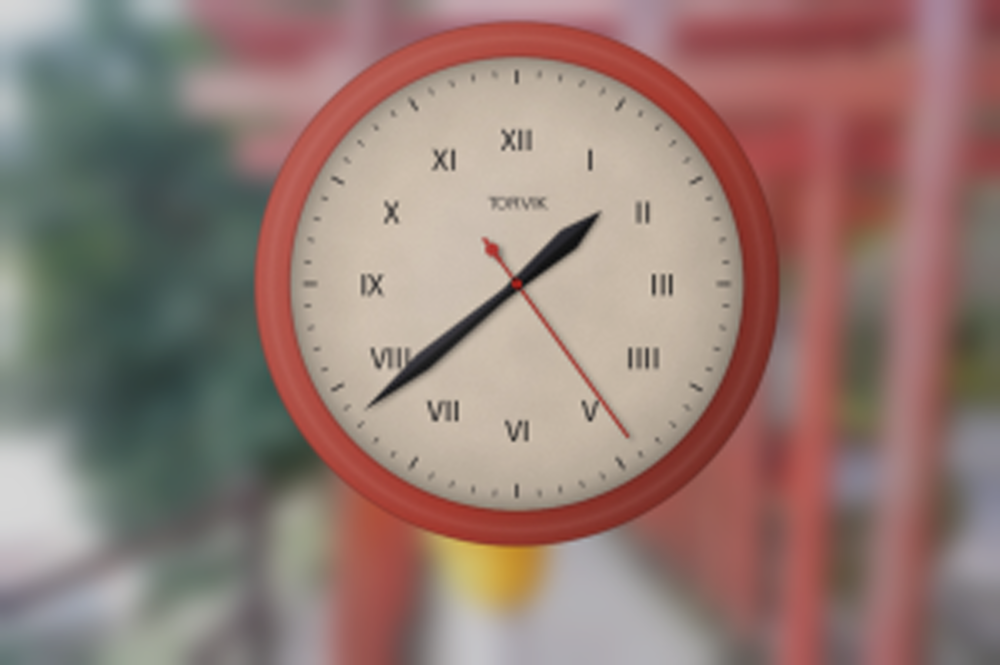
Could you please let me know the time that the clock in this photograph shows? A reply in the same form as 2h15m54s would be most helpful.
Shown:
1h38m24s
